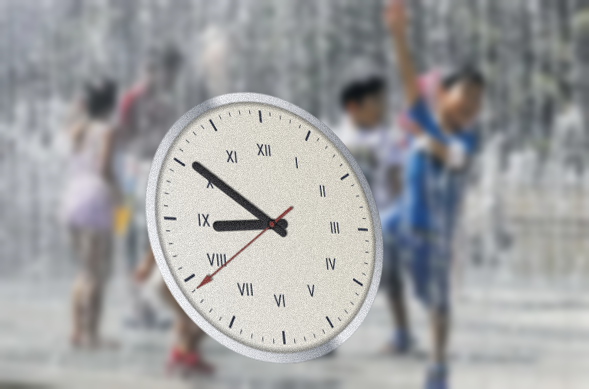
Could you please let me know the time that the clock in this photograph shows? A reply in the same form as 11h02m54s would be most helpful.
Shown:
8h50m39s
